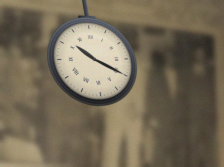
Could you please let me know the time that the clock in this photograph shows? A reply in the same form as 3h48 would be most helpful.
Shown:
10h20
